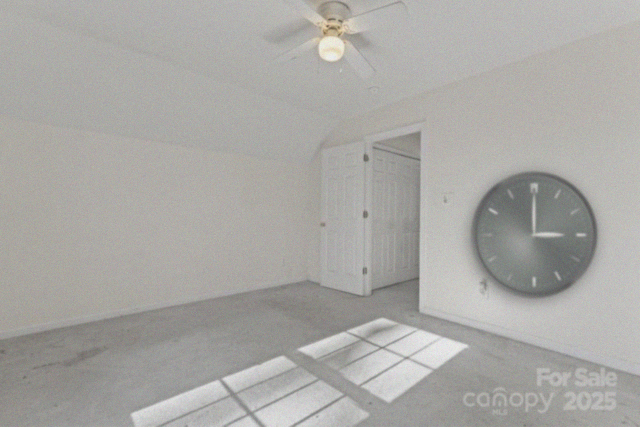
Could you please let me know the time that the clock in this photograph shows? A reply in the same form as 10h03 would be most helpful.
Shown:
3h00
